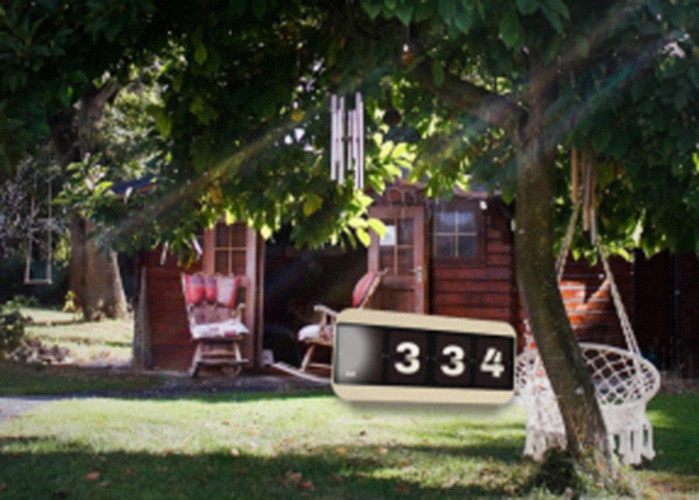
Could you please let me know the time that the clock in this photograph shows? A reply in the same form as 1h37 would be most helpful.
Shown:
3h34
